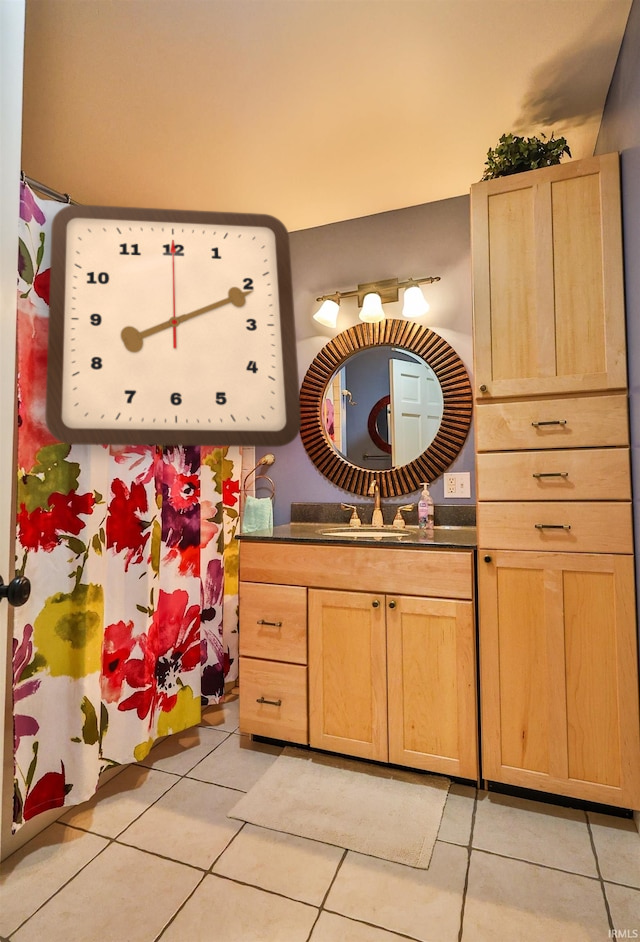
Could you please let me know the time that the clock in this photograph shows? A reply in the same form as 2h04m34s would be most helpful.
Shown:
8h11m00s
